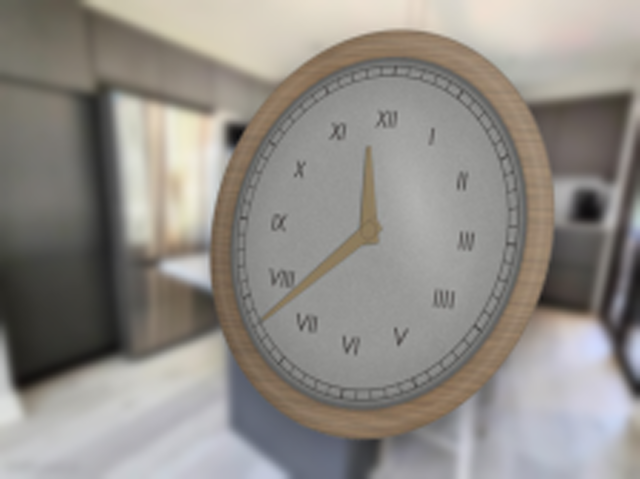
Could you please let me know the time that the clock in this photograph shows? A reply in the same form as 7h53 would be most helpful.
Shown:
11h38
